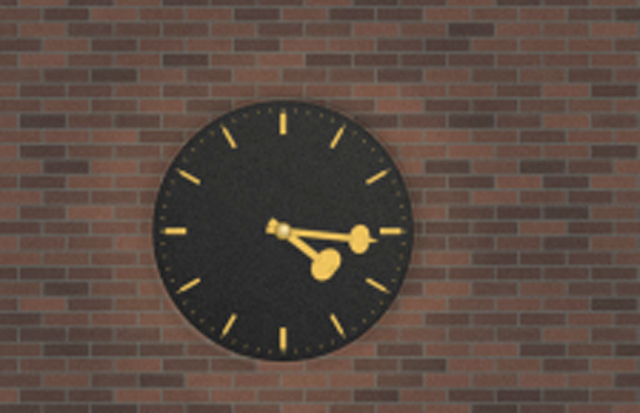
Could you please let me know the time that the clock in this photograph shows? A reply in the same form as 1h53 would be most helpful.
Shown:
4h16
